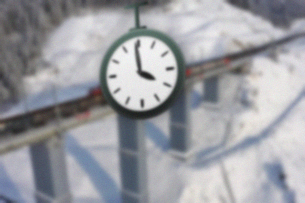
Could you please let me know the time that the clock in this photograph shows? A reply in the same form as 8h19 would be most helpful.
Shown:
3h59
